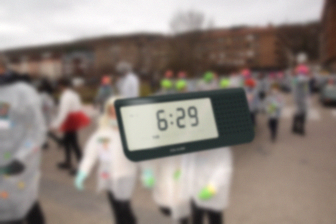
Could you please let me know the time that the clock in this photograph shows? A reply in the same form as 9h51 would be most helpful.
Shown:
6h29
